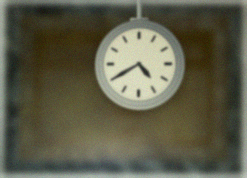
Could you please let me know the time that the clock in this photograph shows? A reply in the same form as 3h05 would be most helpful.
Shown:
4h40
